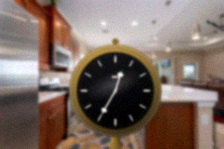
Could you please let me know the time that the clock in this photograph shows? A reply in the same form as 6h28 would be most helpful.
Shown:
12h35
